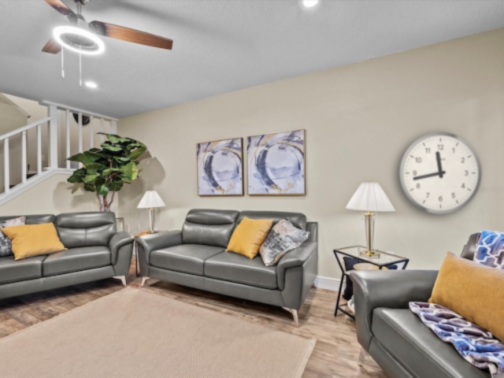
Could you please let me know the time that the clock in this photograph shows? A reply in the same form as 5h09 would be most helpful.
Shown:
11h43
